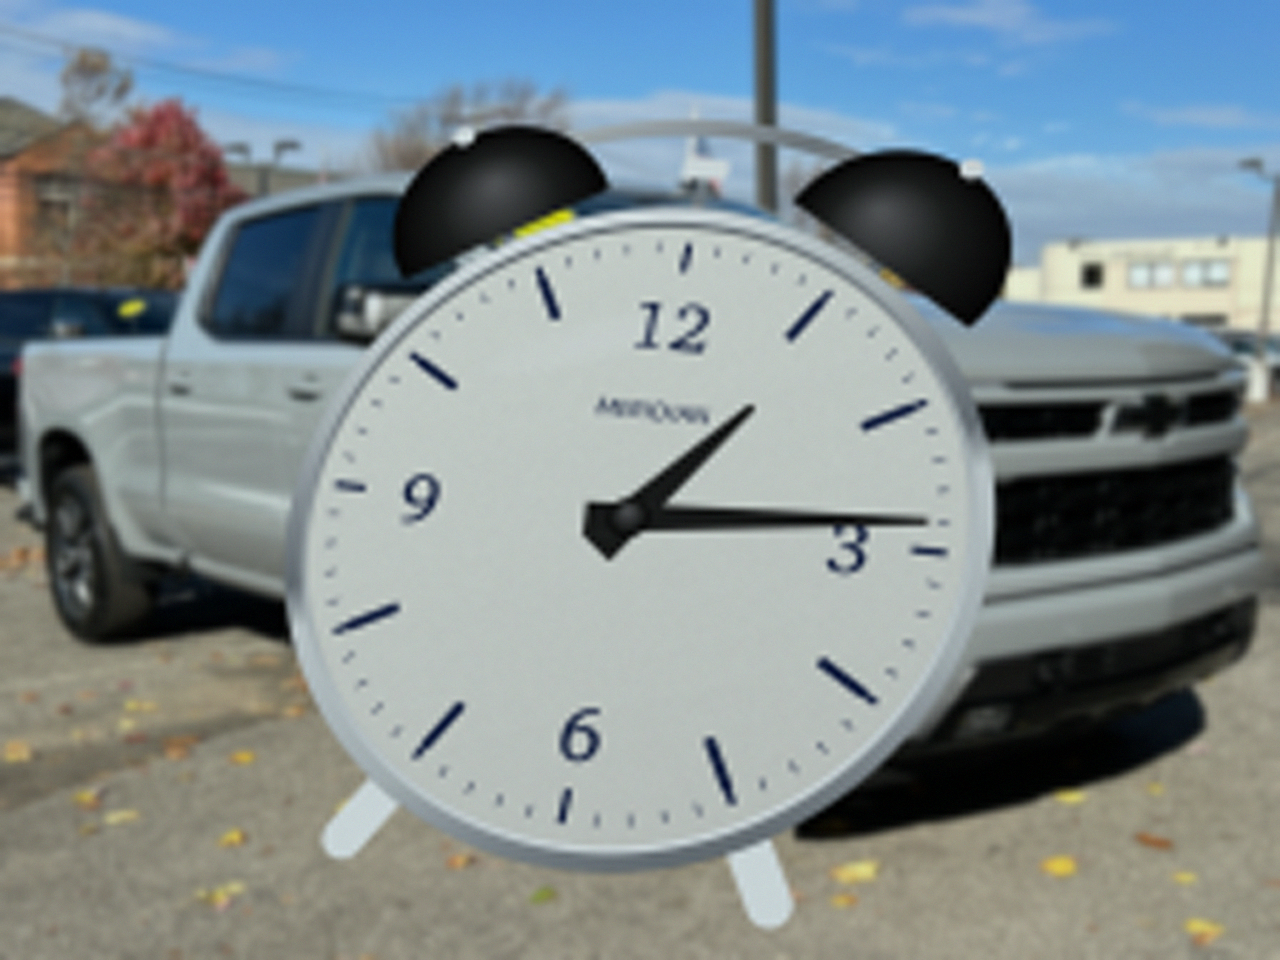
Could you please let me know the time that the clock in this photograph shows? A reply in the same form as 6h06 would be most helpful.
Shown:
1h14
